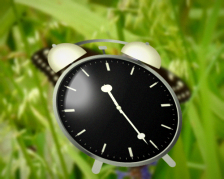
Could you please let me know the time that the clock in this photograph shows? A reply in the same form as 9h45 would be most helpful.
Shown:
11h26
